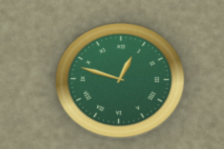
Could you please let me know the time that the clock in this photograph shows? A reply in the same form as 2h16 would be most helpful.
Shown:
12h48
